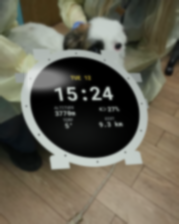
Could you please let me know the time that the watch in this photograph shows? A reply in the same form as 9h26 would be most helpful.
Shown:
15h24
